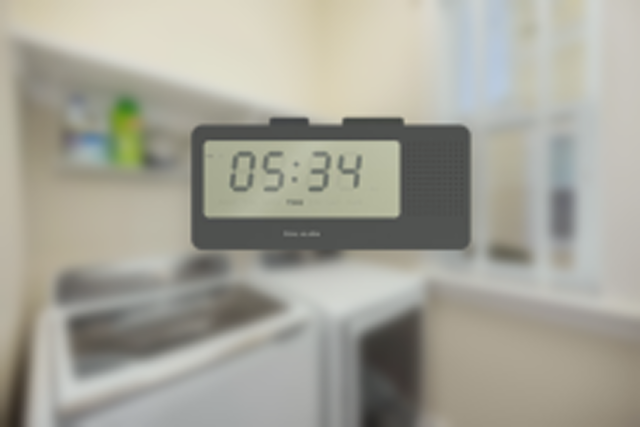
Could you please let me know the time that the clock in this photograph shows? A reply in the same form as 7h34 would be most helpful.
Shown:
5h34
